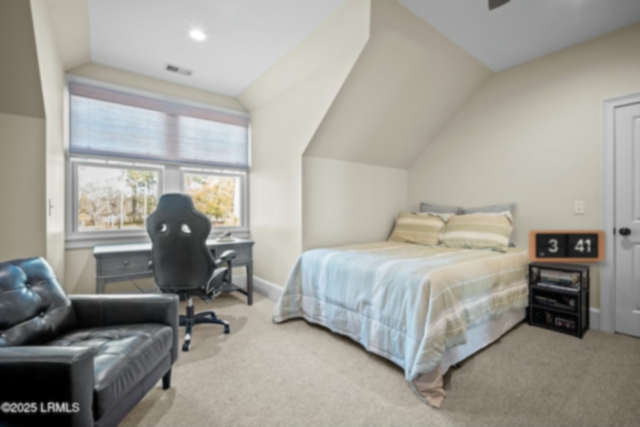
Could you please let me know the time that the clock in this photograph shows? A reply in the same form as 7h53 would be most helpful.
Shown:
3h41
